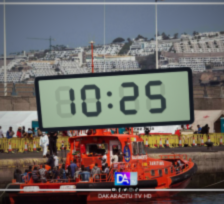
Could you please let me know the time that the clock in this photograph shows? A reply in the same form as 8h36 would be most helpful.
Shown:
10h25
